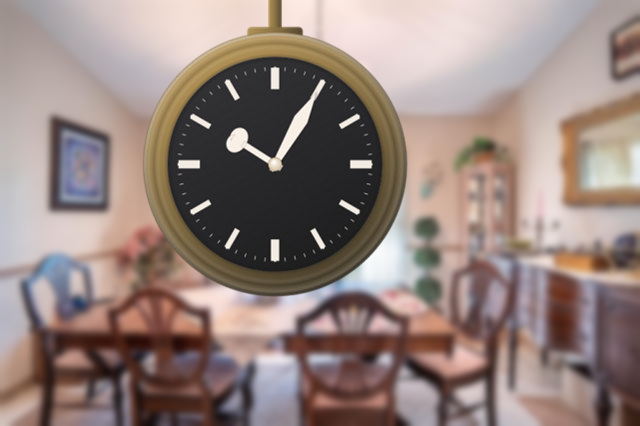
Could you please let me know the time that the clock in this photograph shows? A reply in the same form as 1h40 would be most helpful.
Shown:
10h05
